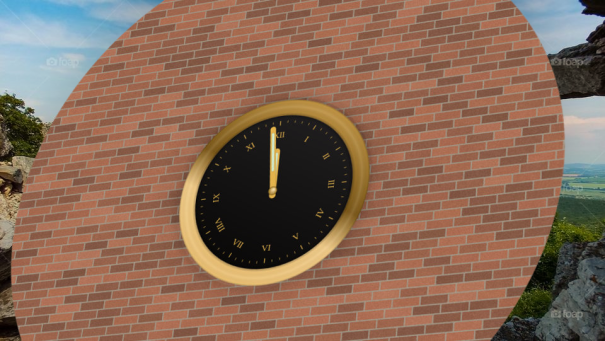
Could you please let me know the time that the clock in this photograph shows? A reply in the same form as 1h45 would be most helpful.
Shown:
11h59
